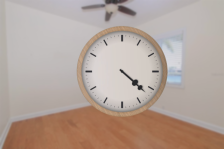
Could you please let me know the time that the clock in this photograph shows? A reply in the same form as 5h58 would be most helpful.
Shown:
4h22
